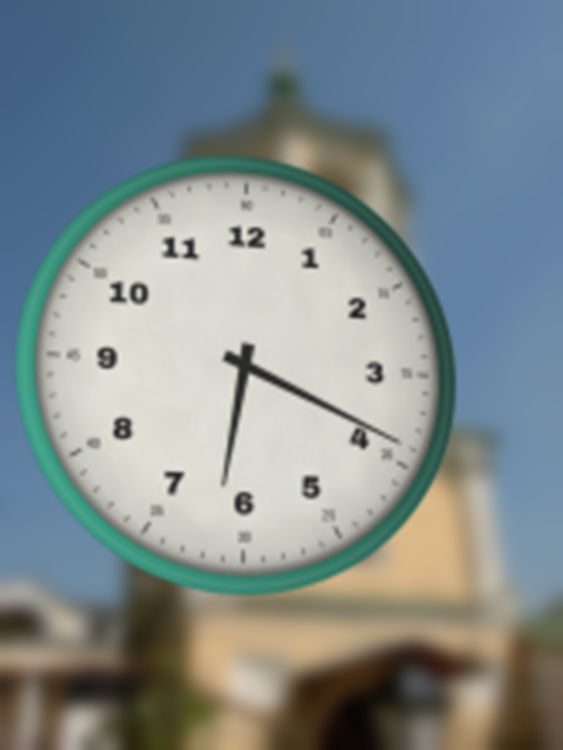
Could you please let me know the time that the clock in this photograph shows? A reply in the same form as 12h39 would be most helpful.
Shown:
6h19
